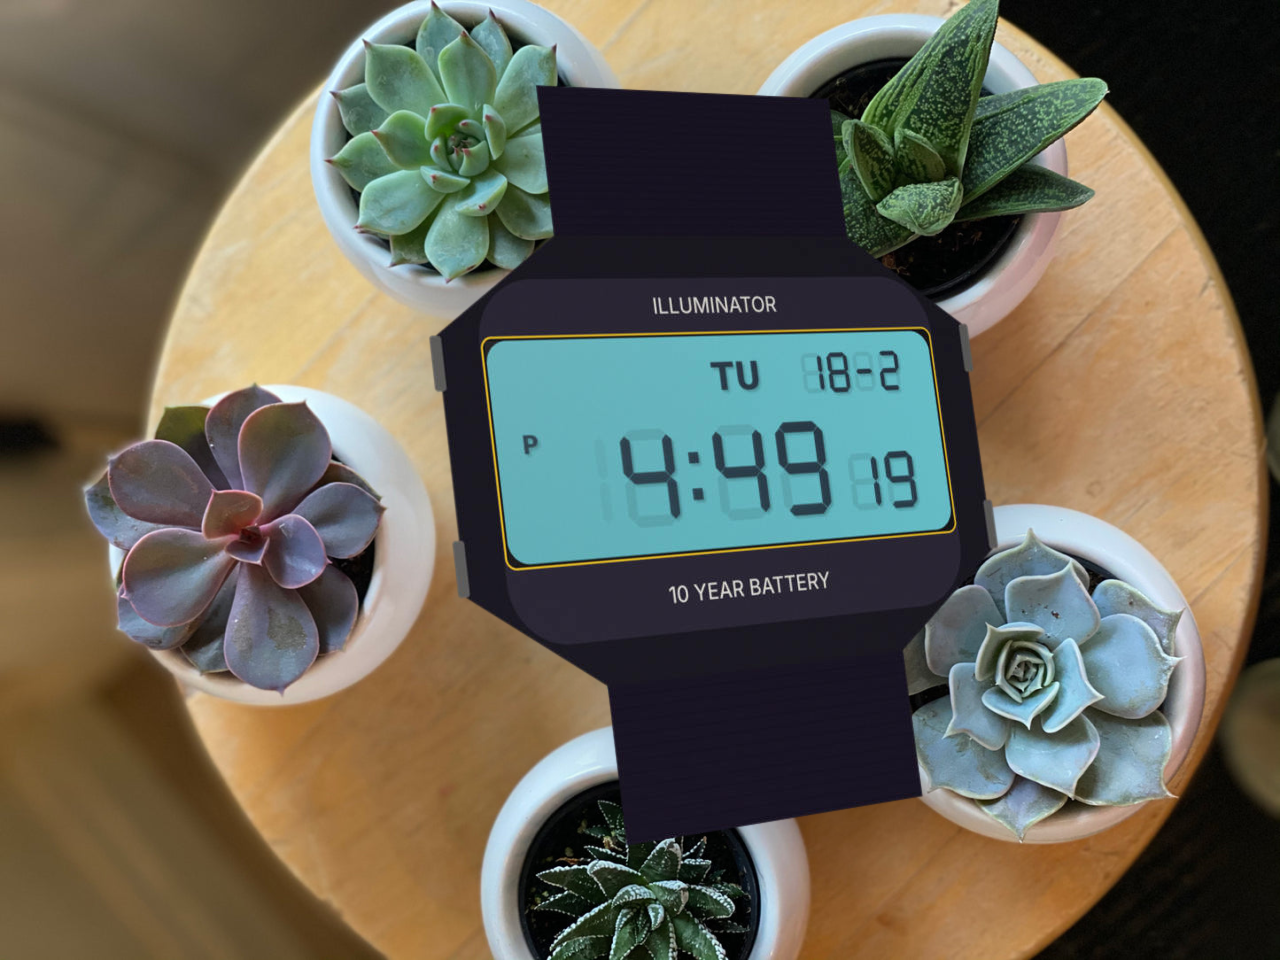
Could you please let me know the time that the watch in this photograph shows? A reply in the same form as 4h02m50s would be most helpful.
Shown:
4h49m19s
